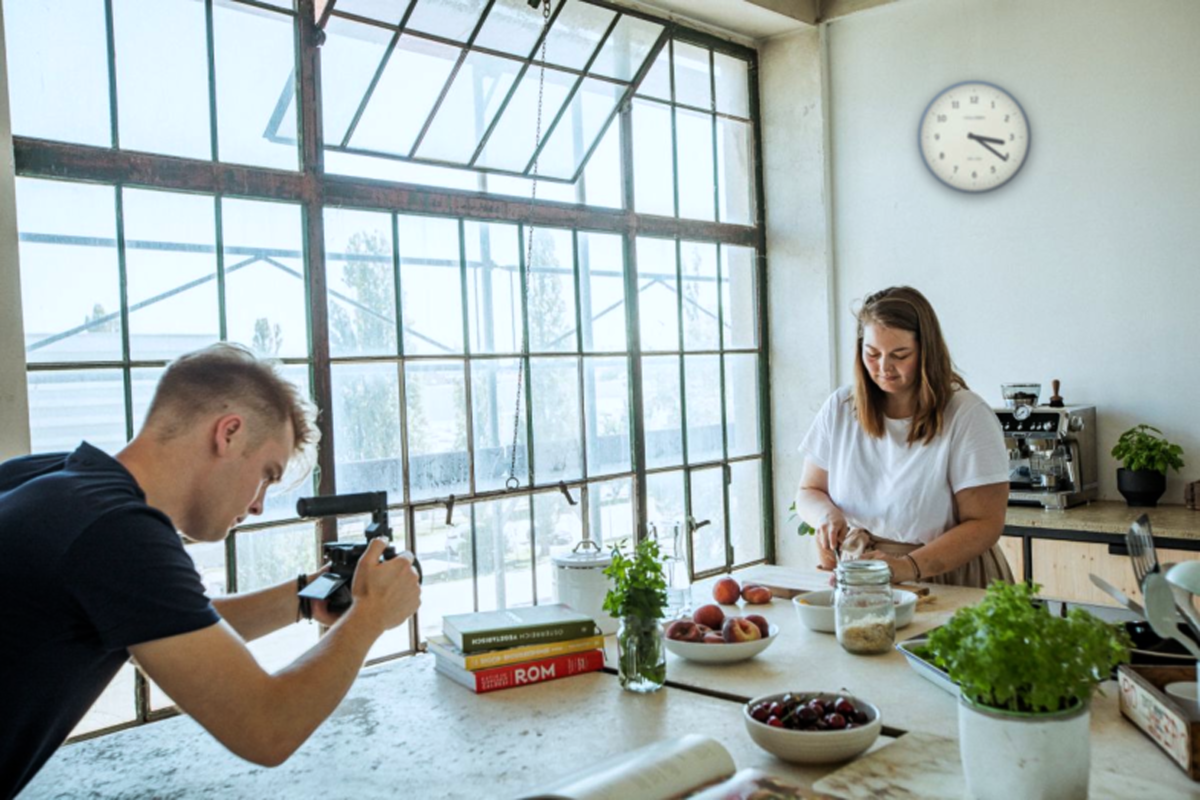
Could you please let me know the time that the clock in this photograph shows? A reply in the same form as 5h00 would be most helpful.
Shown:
3h21
